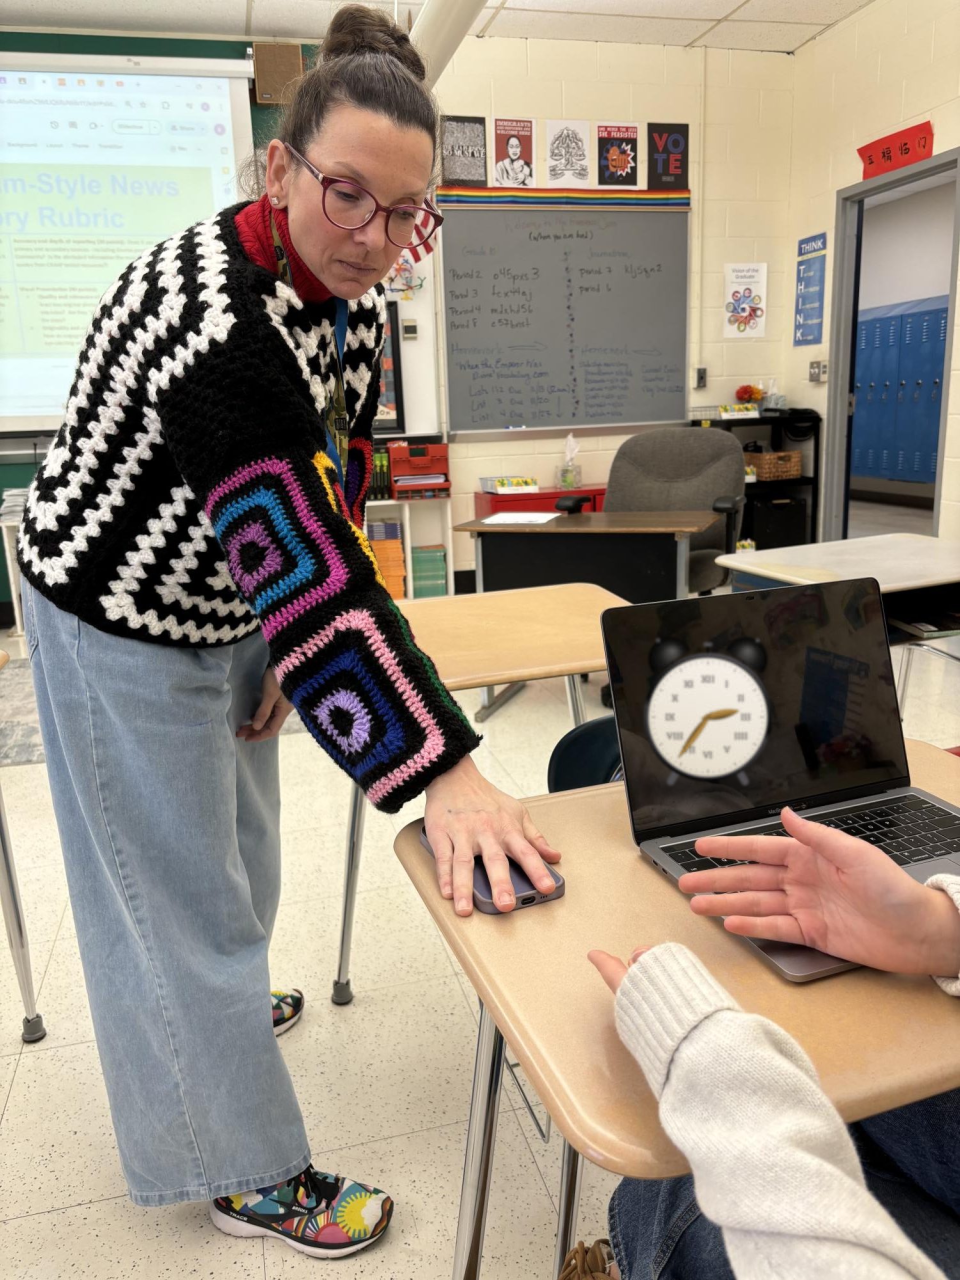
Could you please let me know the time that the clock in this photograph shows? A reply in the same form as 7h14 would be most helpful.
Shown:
2h36
